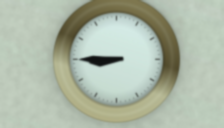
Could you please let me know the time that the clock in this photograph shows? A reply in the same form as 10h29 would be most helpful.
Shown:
8h45
